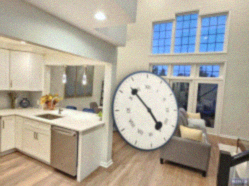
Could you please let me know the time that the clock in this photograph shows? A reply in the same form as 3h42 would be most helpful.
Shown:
4h53
